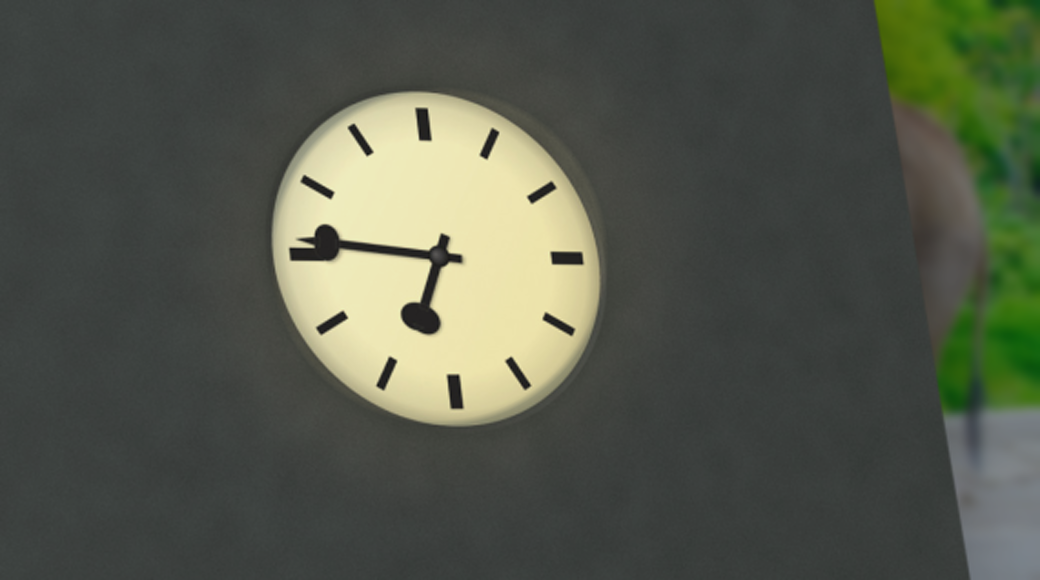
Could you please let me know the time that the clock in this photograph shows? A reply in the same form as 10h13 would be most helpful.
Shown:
6h46
